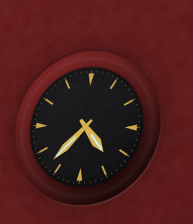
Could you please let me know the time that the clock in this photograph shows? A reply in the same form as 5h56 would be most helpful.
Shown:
4h37
